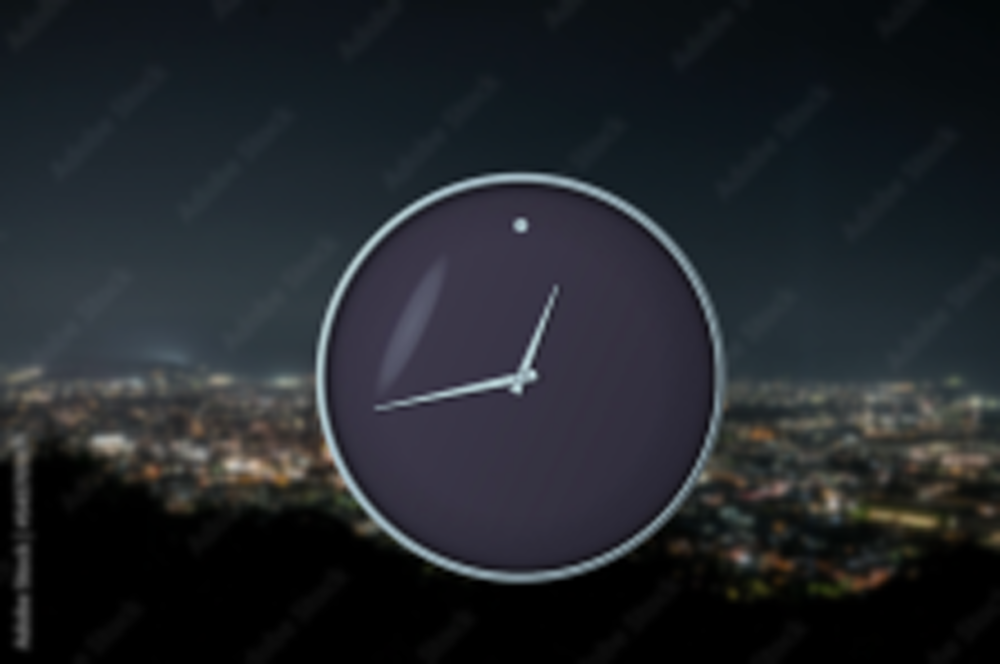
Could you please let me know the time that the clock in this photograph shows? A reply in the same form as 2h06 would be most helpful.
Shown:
12h43
